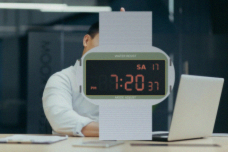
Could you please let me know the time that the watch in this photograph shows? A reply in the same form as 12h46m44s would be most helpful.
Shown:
7h20m37s
